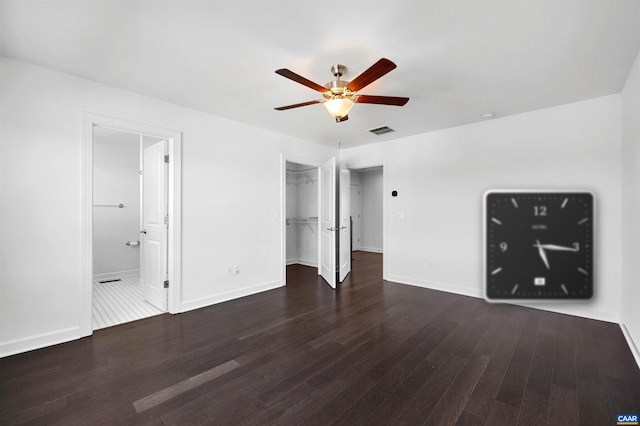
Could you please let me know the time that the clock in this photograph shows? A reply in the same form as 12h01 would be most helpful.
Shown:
5h16
